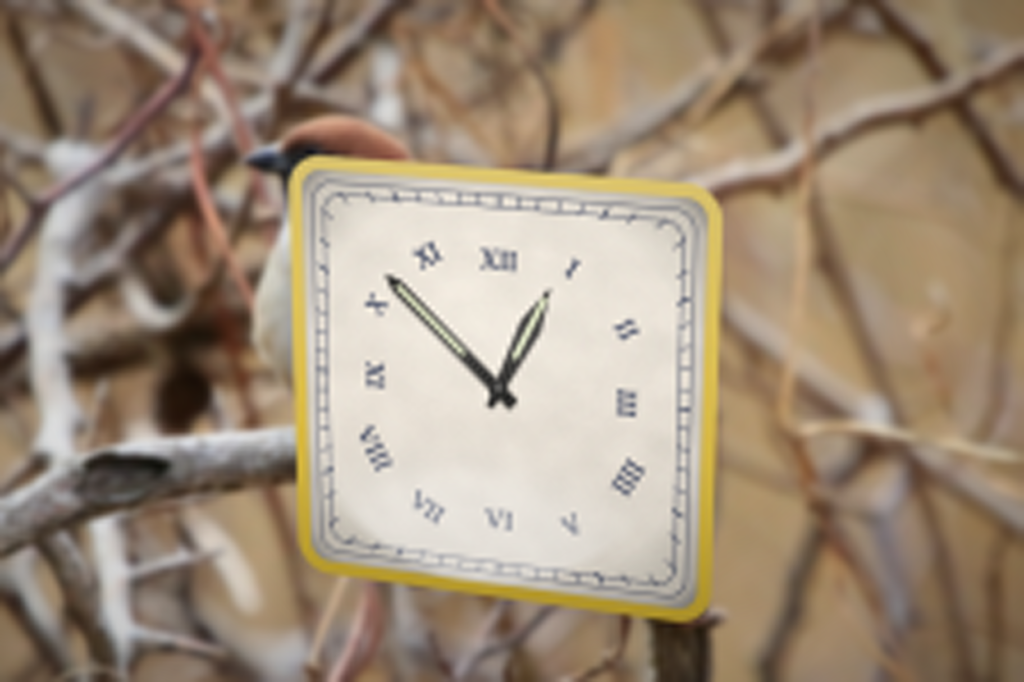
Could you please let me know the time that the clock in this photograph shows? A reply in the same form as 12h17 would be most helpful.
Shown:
12h52
